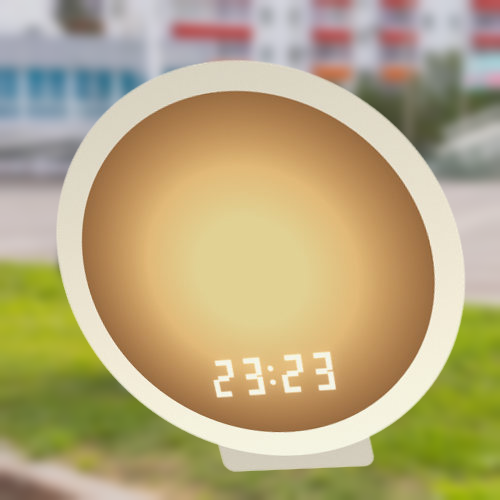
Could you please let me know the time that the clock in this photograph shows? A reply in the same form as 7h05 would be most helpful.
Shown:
23h23
